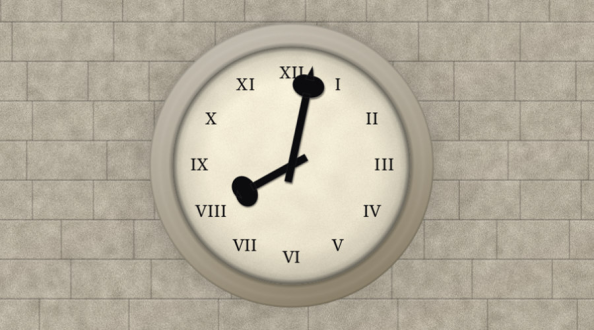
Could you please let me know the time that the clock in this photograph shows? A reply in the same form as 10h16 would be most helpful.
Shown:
8h02
